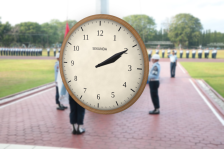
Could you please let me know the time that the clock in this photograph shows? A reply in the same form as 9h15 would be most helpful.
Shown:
2h10
